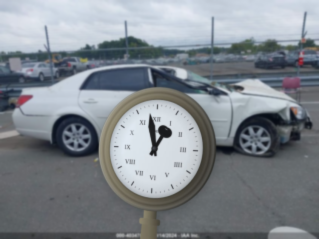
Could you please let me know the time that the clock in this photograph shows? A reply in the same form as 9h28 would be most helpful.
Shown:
12h58
